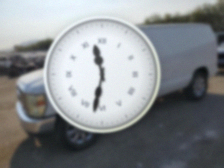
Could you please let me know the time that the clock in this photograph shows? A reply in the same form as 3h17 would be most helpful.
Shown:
11h32
